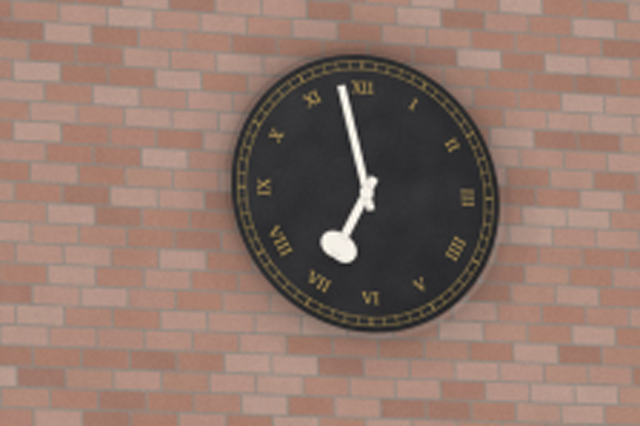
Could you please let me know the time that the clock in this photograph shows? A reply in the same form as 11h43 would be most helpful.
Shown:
6h58
